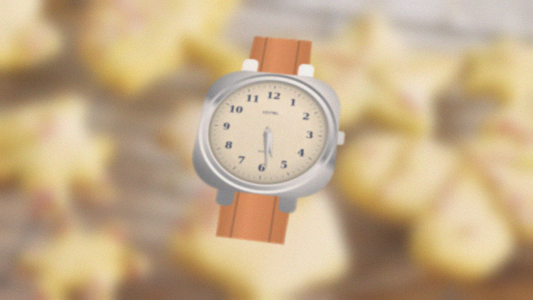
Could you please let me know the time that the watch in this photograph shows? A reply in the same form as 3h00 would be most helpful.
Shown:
5h29
